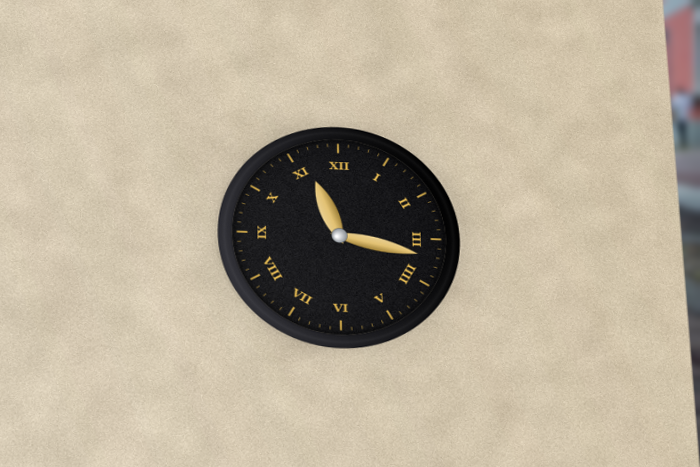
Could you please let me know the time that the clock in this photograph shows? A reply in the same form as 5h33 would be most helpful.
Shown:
11h17
